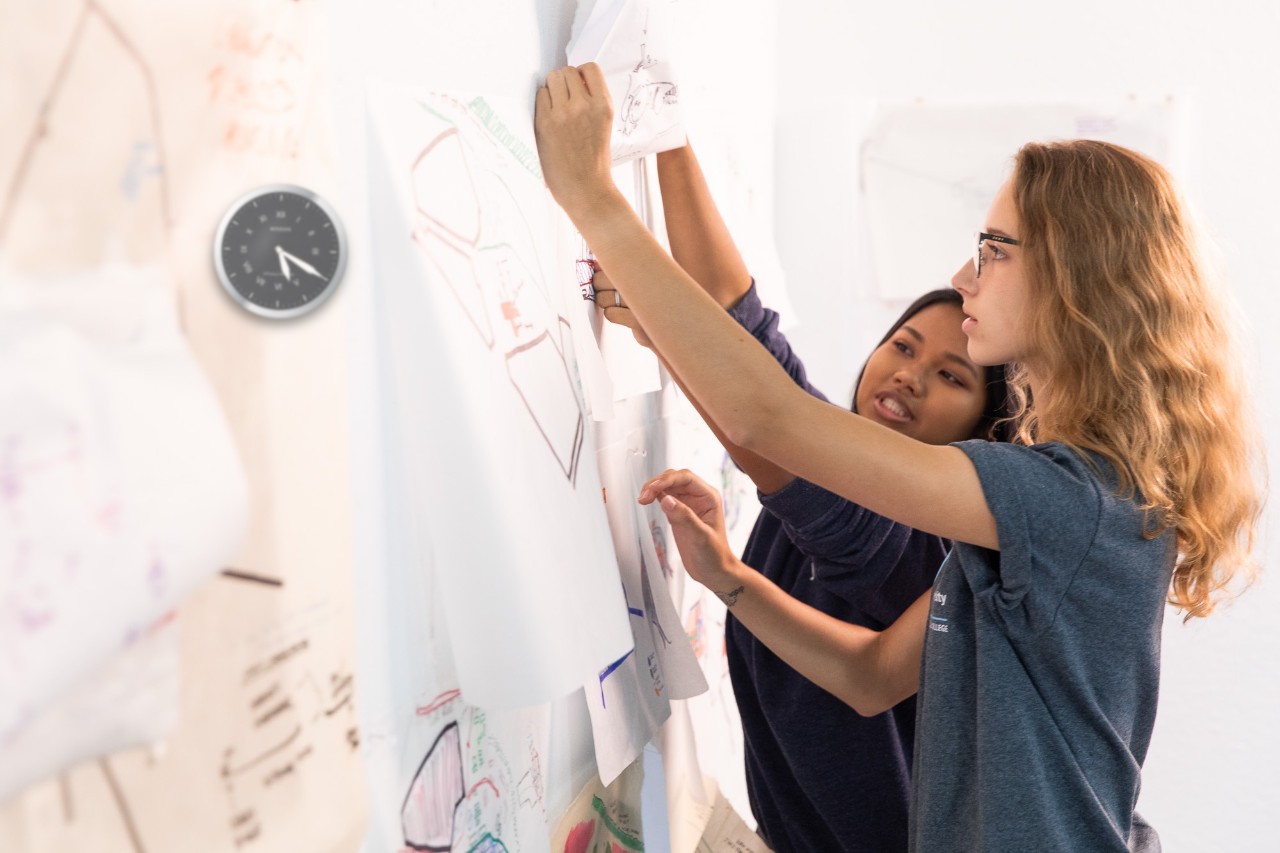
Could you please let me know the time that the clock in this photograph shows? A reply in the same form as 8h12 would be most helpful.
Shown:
5h20
